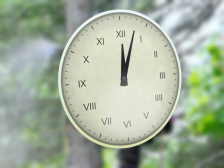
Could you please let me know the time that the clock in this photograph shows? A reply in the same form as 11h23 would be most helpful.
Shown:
12h03
